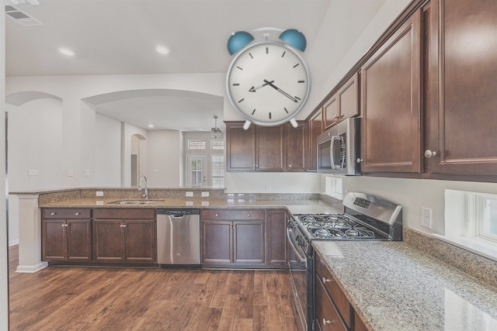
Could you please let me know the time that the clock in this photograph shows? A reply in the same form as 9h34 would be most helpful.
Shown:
8h21
